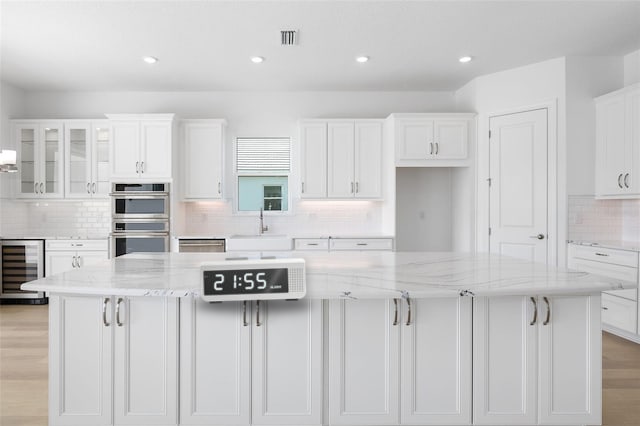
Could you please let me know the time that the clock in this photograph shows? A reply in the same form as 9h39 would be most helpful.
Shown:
21h55
